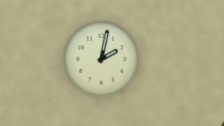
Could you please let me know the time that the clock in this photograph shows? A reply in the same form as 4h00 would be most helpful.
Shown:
2h02
